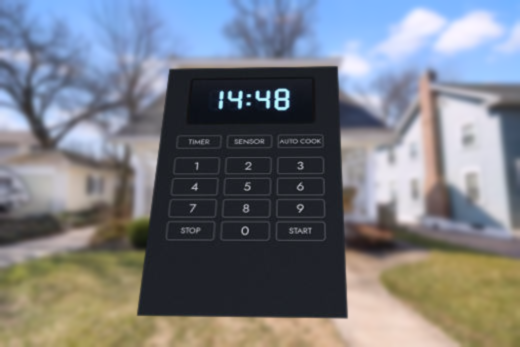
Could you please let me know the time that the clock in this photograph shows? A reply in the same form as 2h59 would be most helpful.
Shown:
14h48
